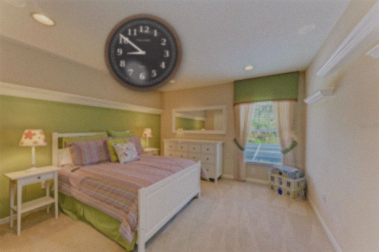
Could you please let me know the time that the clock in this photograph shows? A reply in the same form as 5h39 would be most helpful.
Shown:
8h51
